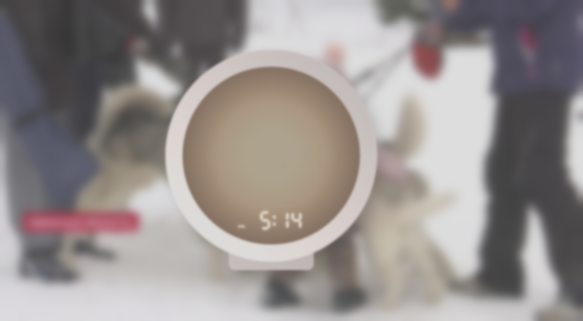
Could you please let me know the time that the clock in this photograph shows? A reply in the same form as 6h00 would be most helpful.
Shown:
5h14
